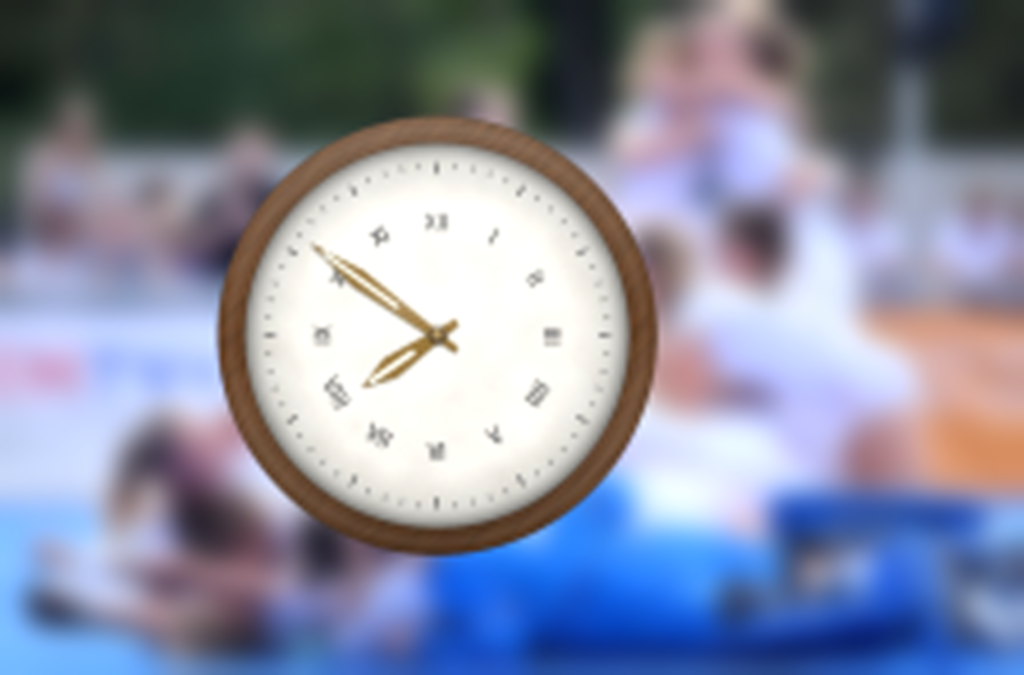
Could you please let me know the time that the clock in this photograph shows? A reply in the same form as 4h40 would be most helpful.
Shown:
7h51
